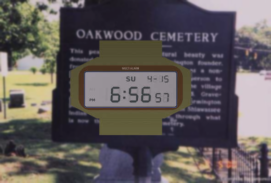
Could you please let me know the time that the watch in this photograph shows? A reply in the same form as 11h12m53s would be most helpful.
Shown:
6h56m57s
